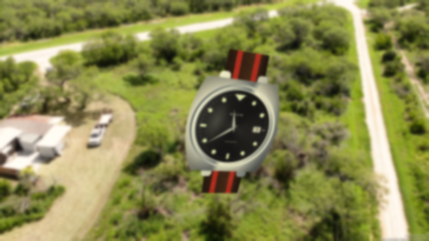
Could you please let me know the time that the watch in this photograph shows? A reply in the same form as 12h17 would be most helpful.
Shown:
11h39
